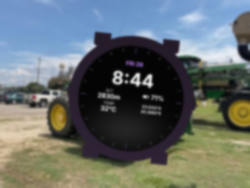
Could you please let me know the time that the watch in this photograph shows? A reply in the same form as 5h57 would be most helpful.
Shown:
8h44
